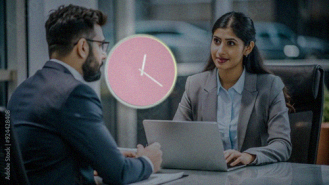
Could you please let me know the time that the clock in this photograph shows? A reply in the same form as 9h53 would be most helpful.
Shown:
12h21
